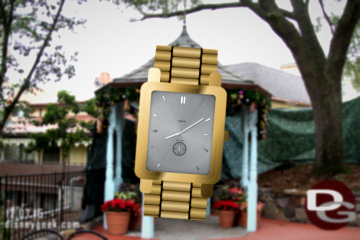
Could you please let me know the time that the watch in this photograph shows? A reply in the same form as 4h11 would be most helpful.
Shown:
8h09
